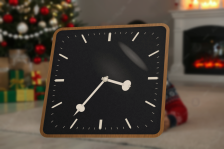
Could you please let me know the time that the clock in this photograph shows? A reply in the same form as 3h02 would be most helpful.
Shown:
3h36
